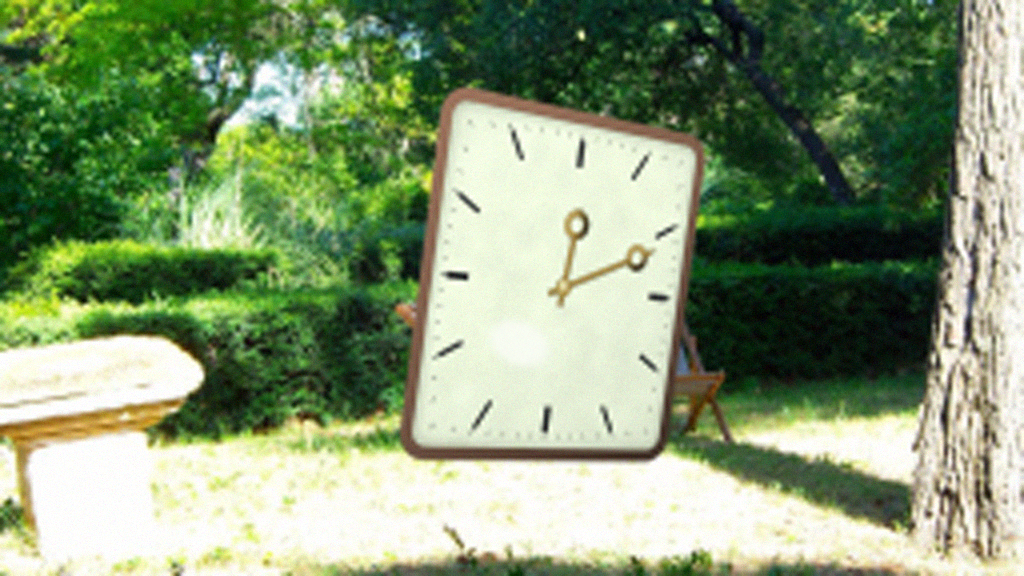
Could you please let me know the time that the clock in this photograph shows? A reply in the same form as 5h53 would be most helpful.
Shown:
12h11
